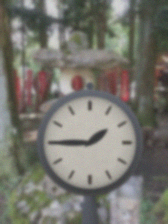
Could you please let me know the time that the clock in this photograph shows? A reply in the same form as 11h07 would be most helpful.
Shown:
1h45
